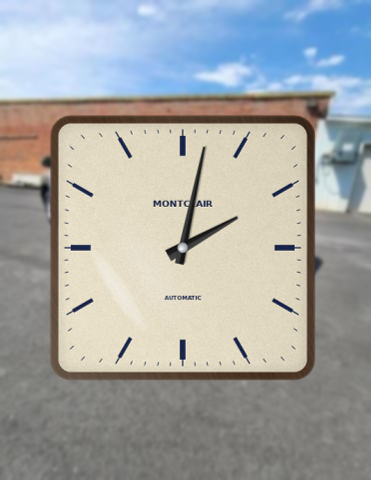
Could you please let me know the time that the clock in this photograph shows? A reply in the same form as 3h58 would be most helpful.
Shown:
2h02
